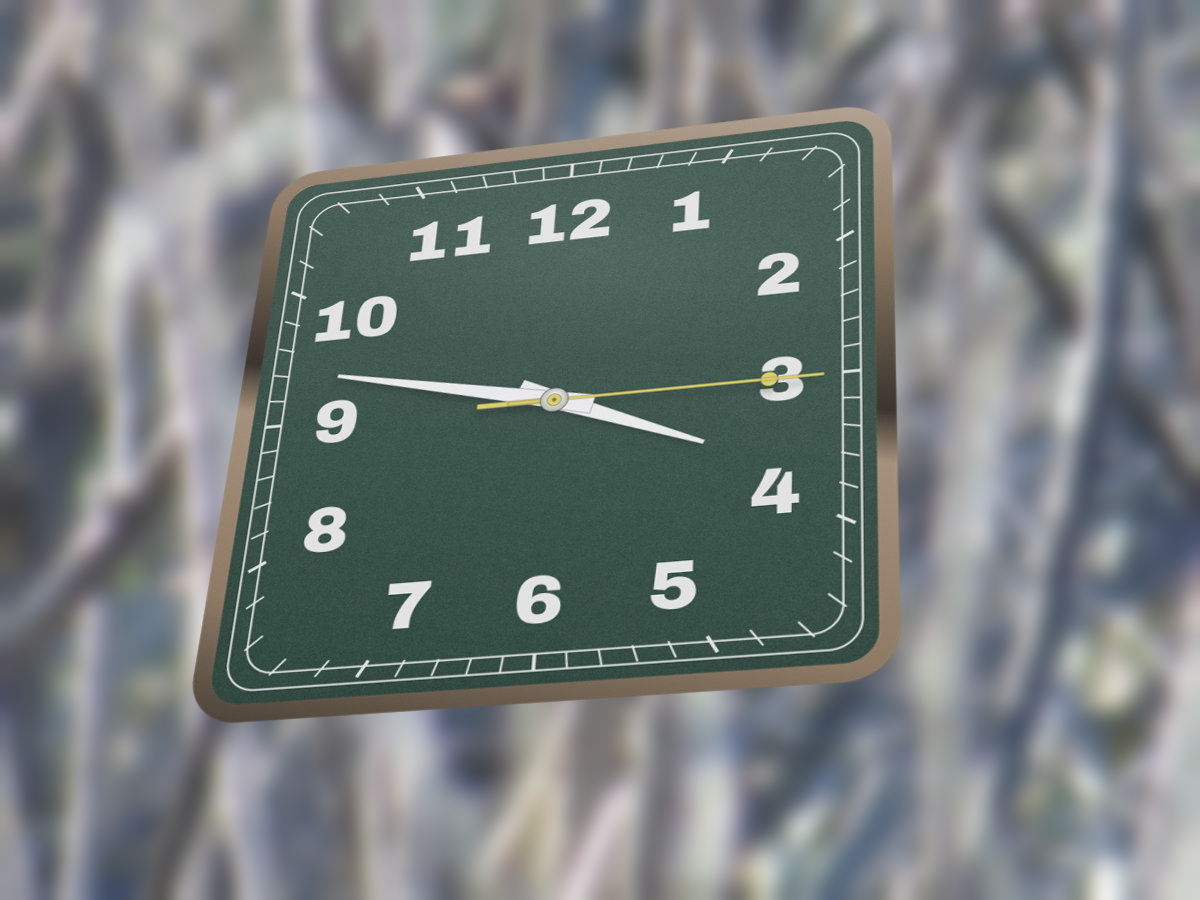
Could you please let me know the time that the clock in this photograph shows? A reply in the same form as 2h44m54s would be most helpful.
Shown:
3h47m15s
